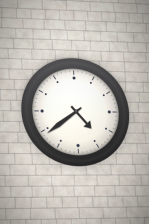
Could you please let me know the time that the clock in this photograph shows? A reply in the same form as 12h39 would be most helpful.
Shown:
4h39
